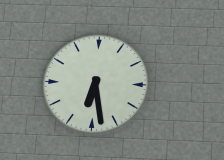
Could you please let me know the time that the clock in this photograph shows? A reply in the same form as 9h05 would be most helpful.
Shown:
6h28
